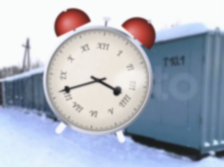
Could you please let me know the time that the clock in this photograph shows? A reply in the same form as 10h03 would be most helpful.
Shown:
3h41
